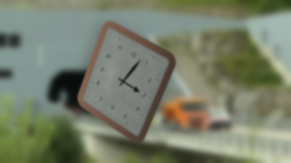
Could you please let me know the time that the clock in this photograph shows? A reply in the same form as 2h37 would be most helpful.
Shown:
3h03
